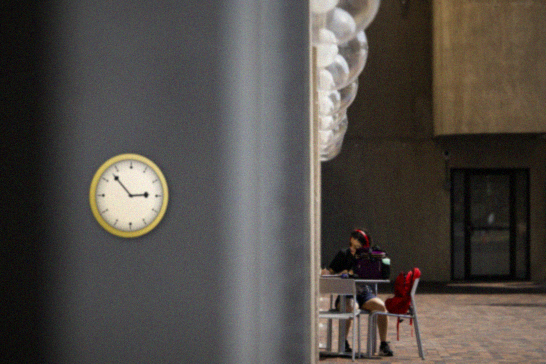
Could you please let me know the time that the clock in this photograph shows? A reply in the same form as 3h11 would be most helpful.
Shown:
2h53
